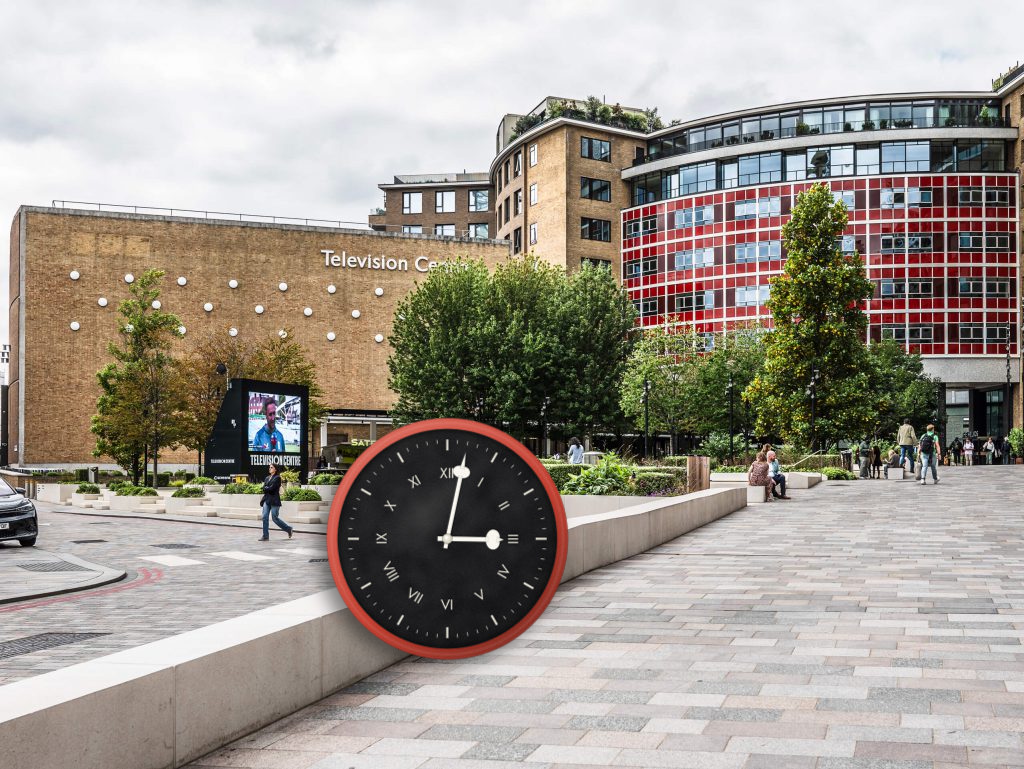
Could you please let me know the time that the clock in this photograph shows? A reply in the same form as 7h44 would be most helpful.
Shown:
3h02
